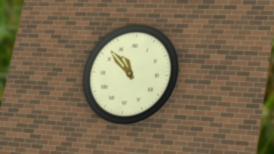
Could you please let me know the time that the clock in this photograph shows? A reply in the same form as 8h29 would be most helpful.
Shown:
10h52
